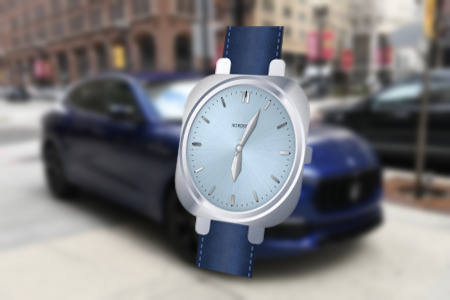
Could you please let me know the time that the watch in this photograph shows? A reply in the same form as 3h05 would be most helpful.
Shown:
6h04
